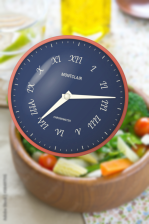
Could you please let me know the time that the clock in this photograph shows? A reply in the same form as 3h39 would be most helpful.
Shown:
7h13
